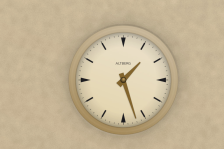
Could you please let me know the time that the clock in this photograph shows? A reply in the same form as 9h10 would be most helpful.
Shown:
1h27
